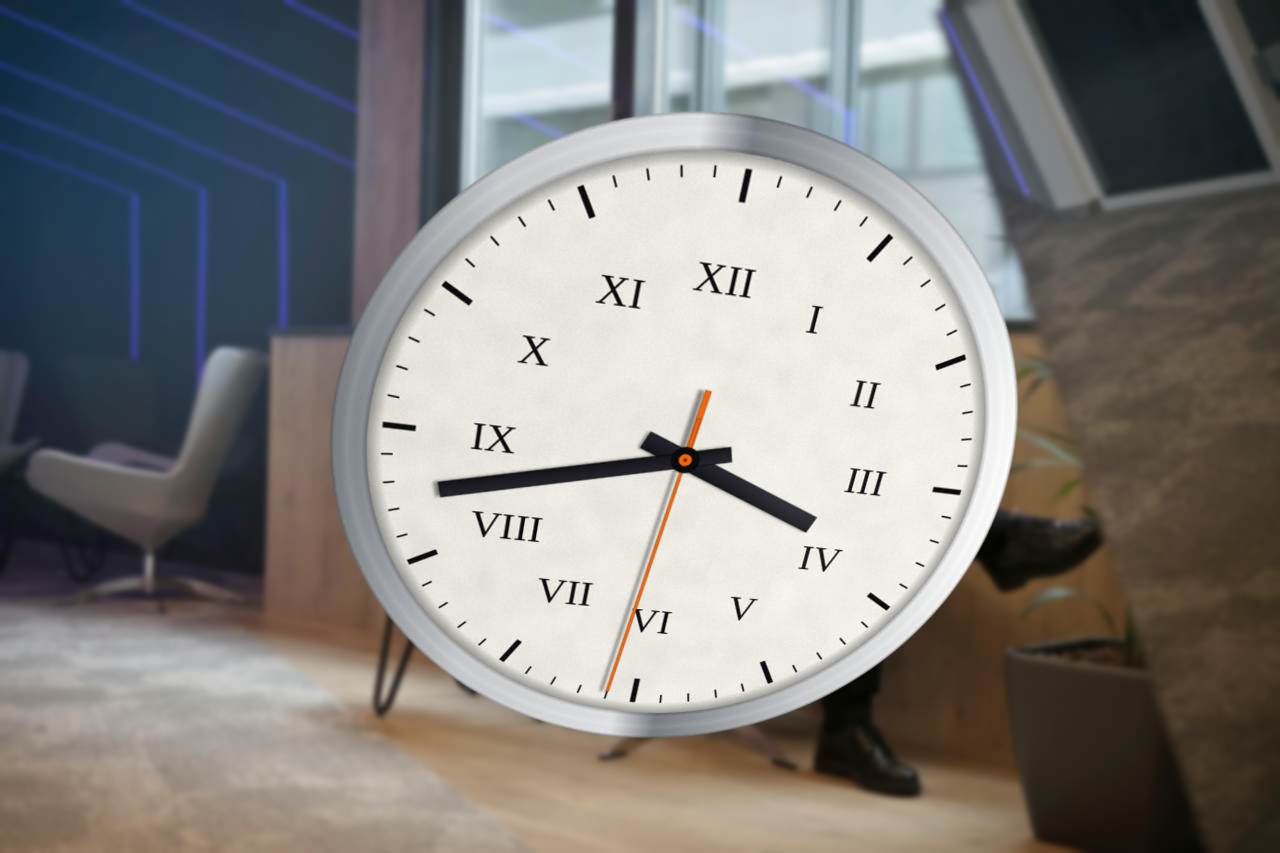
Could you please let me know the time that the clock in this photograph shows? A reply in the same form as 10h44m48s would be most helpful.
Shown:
3h42m31s
